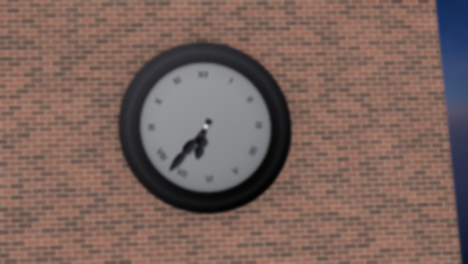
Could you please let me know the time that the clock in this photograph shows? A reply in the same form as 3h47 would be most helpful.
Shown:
6h37
